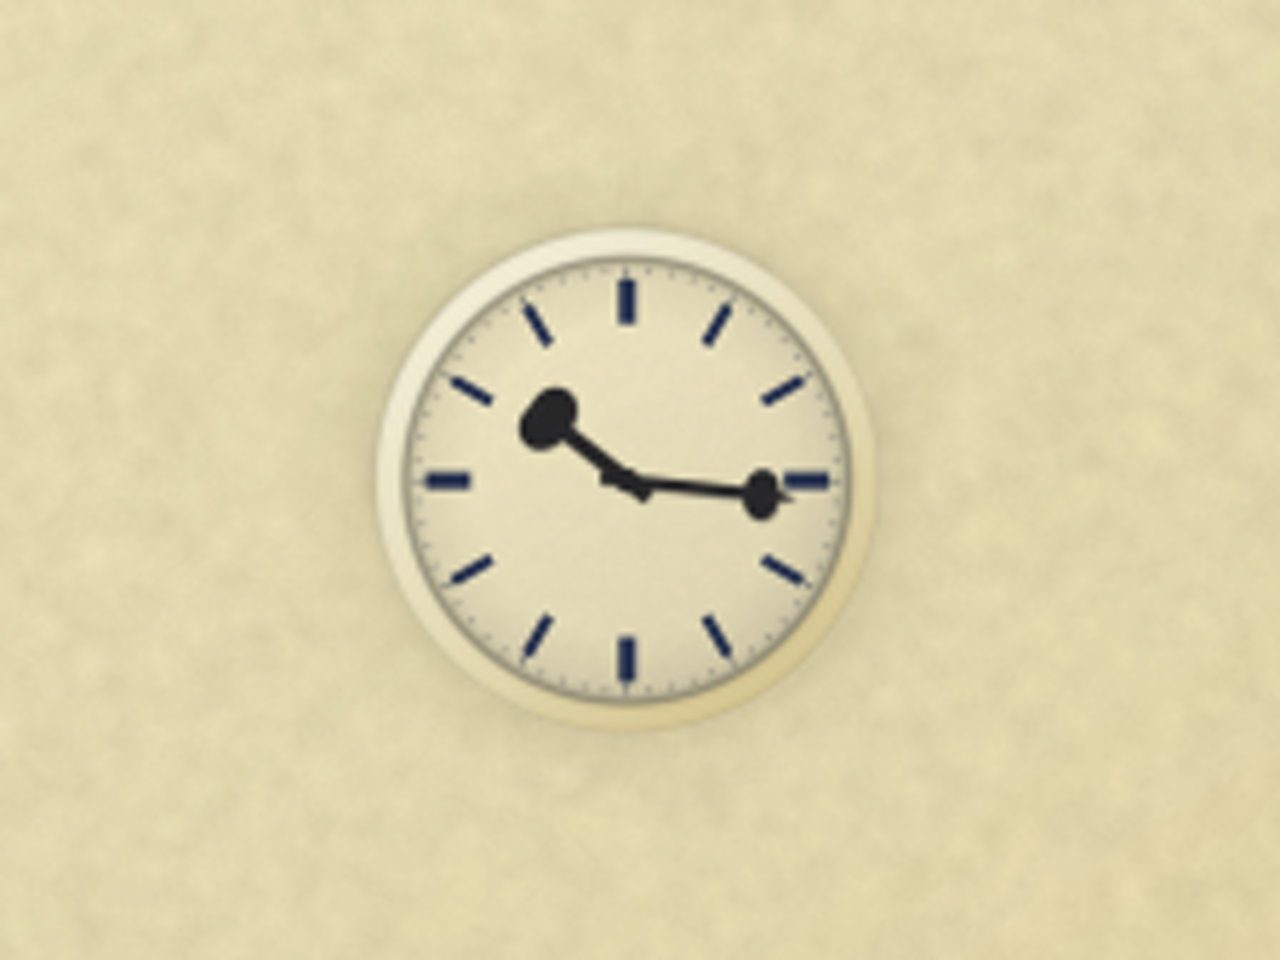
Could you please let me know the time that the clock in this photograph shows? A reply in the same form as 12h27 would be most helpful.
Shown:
10h16
